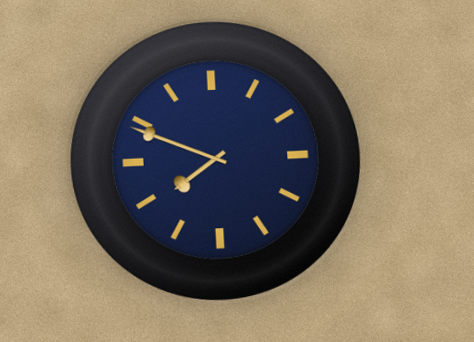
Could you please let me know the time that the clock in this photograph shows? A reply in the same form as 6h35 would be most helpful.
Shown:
7h49
